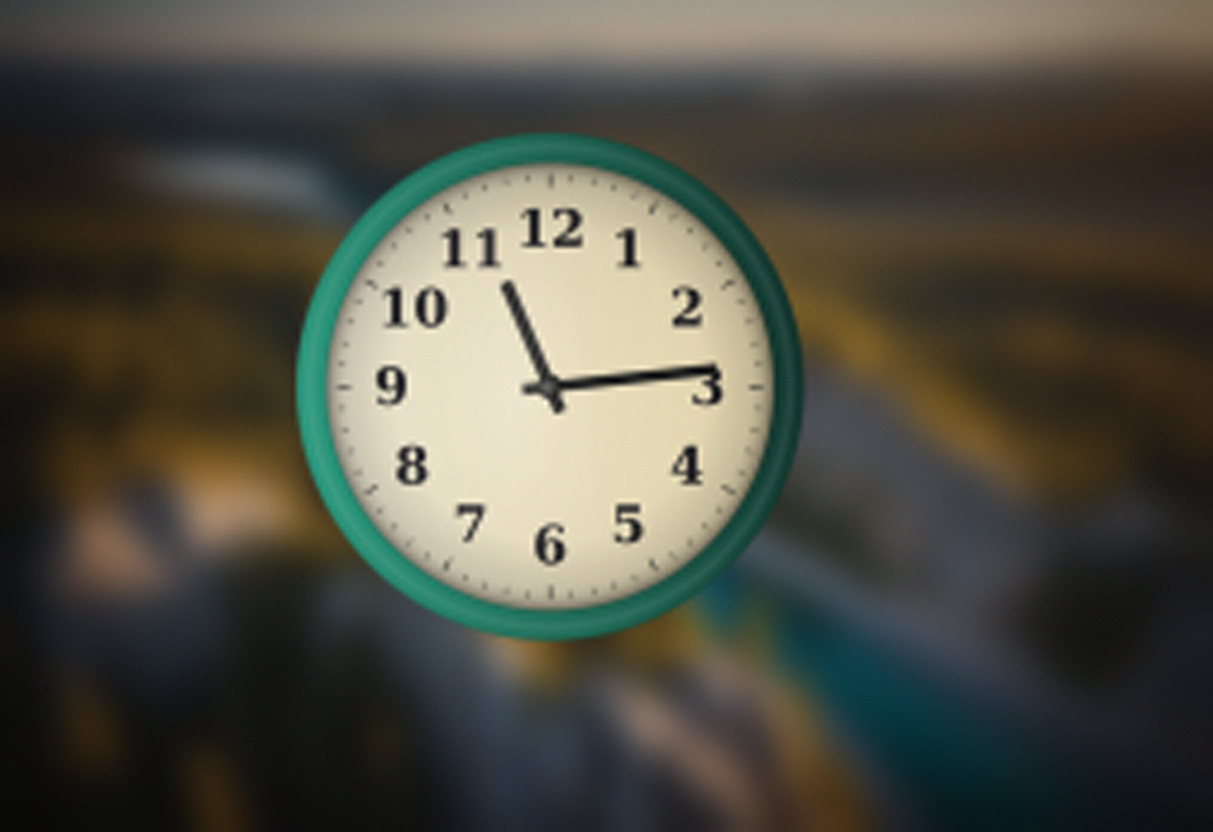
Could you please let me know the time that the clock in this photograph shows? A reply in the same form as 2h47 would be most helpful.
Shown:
11h14
